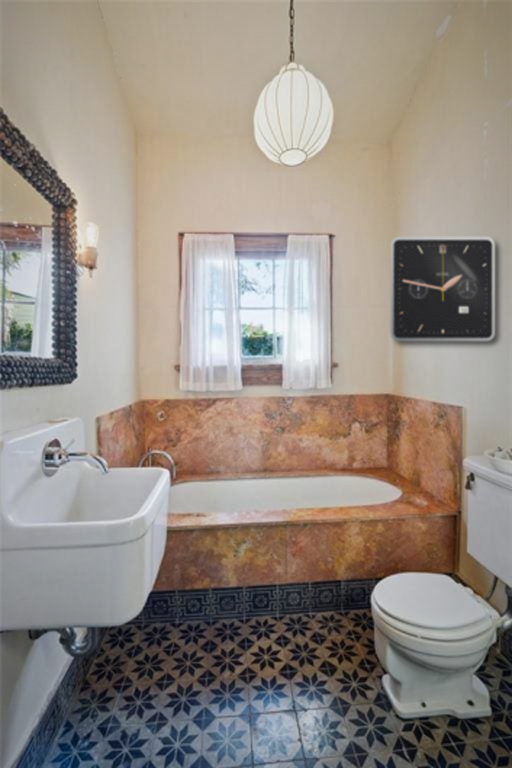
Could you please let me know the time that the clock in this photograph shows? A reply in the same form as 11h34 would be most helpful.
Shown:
1h47
